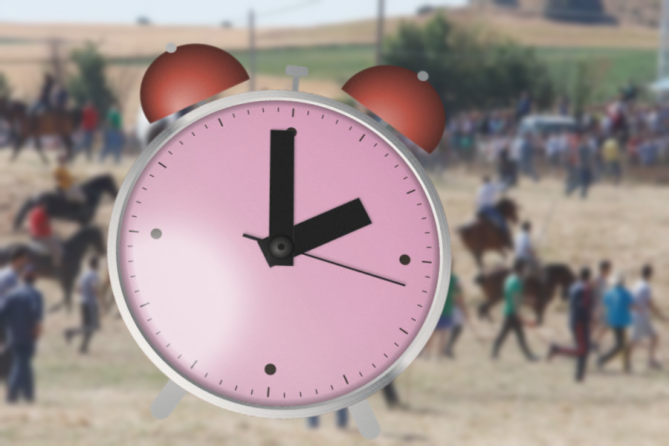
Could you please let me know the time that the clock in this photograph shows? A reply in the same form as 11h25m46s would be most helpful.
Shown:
1h59m17s
